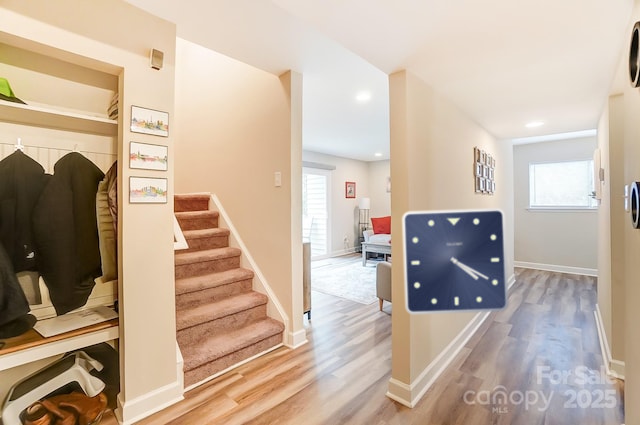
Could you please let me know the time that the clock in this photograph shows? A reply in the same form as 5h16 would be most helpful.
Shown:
4h20
